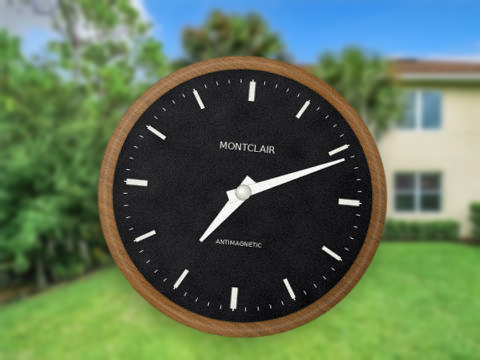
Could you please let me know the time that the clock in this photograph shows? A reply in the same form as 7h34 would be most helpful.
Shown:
7h11
